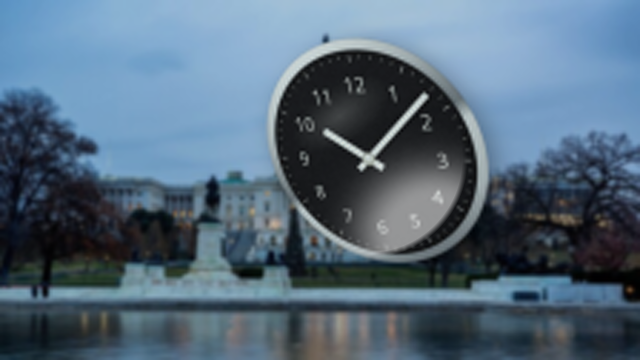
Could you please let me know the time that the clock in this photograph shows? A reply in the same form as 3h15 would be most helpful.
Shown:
10h08
